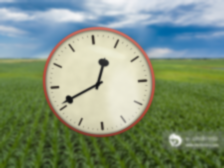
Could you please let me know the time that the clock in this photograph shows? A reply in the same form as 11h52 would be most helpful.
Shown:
12h41
